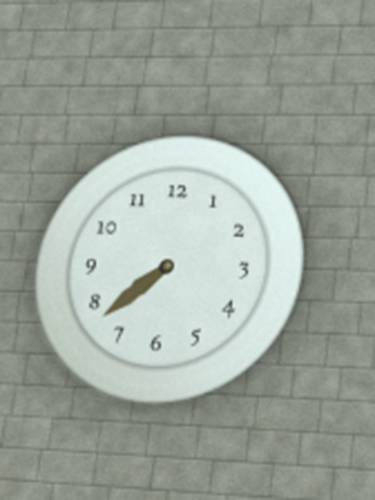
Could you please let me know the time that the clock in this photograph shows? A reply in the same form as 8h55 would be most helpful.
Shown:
7h38
